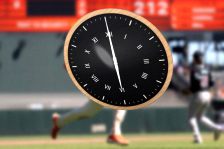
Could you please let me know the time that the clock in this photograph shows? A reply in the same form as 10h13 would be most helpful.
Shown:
6h00
